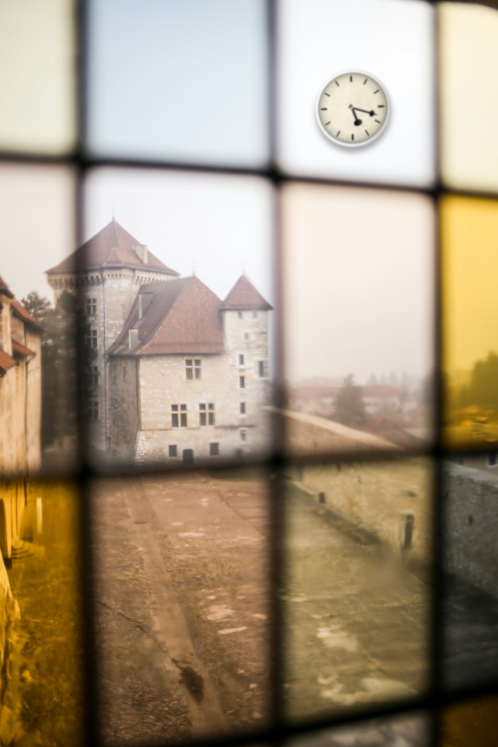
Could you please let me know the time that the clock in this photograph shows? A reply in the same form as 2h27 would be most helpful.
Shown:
5h18
